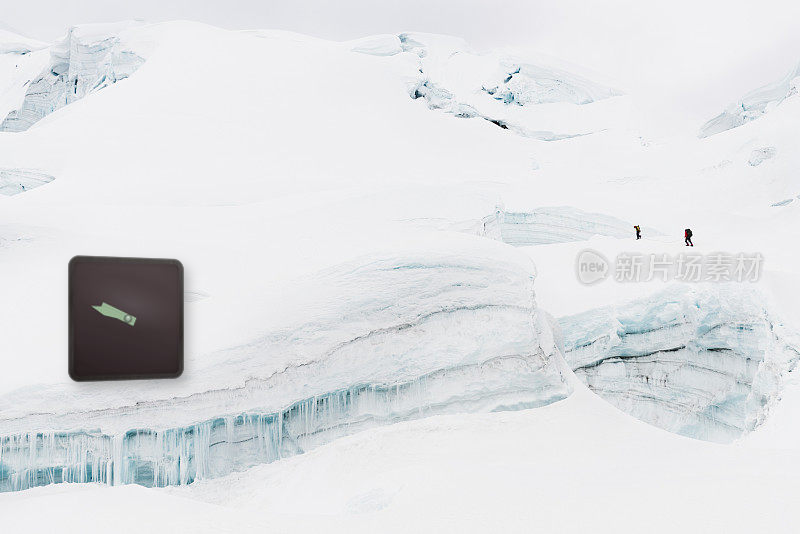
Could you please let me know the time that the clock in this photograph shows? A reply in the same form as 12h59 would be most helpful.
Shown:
9h48
